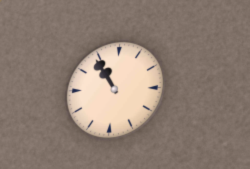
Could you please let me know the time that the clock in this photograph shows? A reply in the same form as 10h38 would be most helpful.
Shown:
10h54
